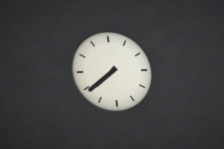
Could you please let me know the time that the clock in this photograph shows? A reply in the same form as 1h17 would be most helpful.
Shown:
7h39
